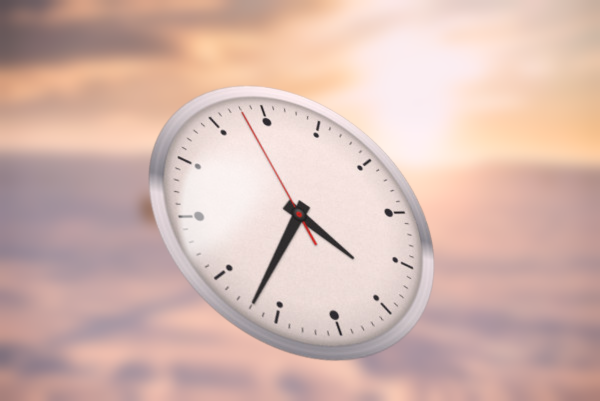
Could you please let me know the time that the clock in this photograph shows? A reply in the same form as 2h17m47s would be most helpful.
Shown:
4h36m58s
